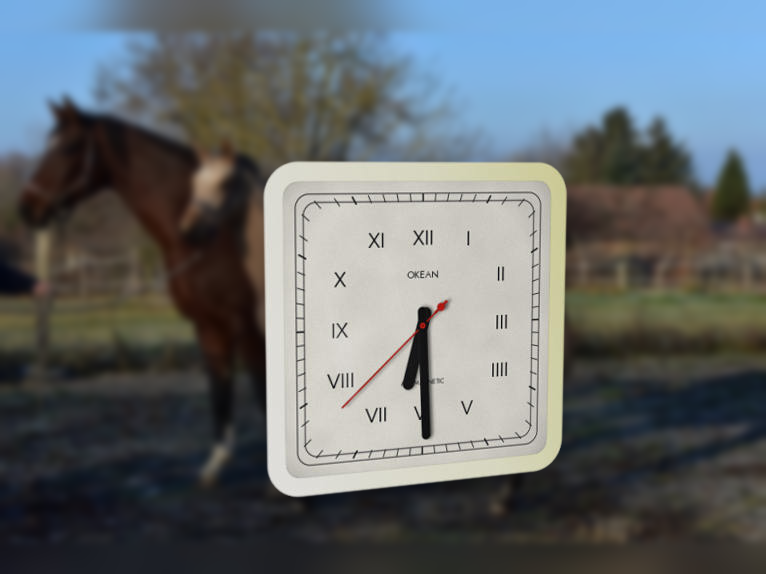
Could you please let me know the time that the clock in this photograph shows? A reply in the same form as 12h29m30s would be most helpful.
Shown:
6h29m38s
